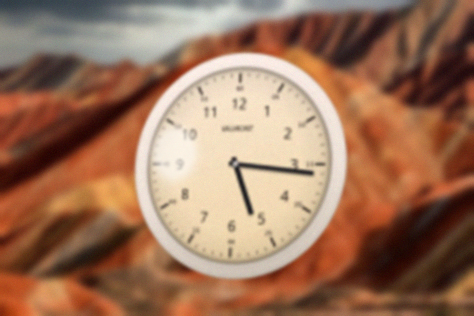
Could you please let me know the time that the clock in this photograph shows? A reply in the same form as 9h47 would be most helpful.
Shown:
5h16
